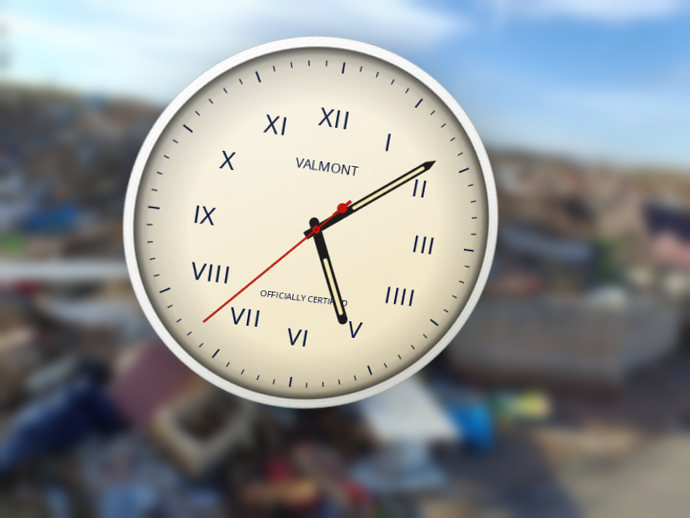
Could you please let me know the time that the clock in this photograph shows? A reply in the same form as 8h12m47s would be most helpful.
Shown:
5h08m37s
